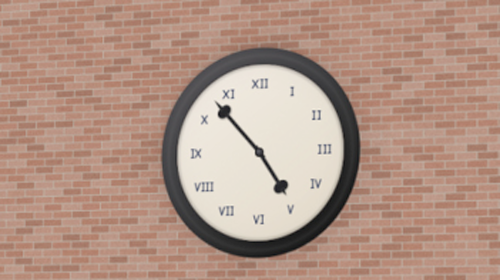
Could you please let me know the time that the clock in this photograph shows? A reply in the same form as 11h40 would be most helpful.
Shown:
4h53
